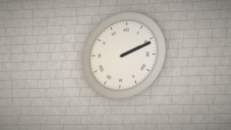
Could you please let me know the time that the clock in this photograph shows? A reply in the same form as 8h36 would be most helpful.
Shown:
2h11
